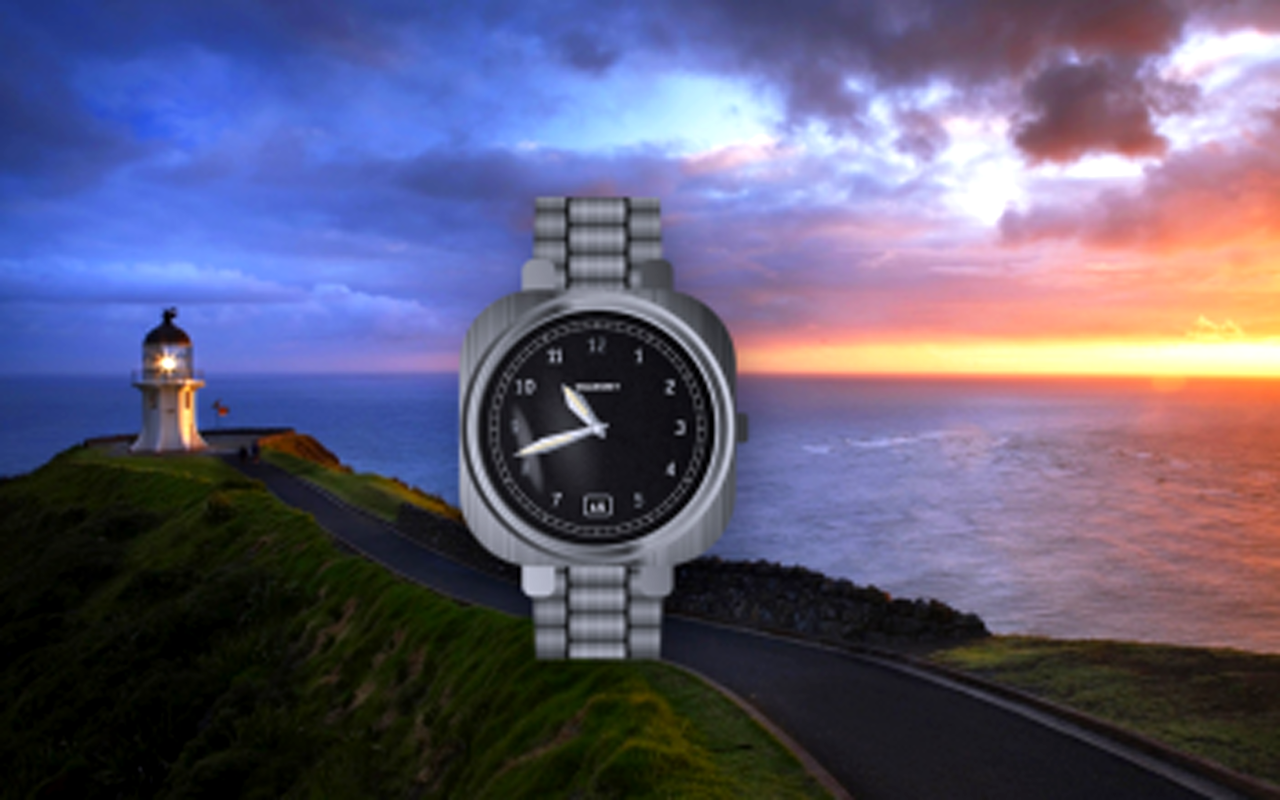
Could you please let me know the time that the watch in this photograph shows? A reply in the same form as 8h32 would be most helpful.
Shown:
10h42
